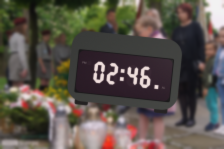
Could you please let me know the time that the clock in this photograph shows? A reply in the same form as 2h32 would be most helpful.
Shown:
2h46
